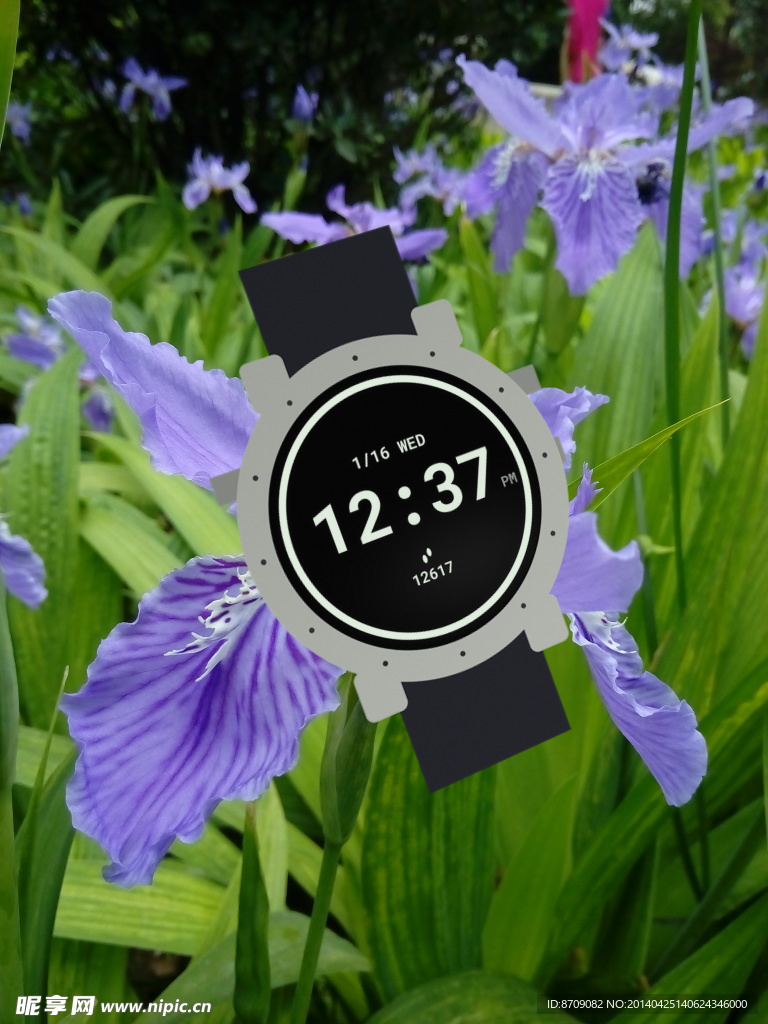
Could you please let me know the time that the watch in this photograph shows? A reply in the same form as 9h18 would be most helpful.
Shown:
12h37
